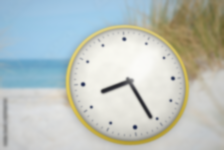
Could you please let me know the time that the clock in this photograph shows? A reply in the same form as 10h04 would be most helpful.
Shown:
8h26
